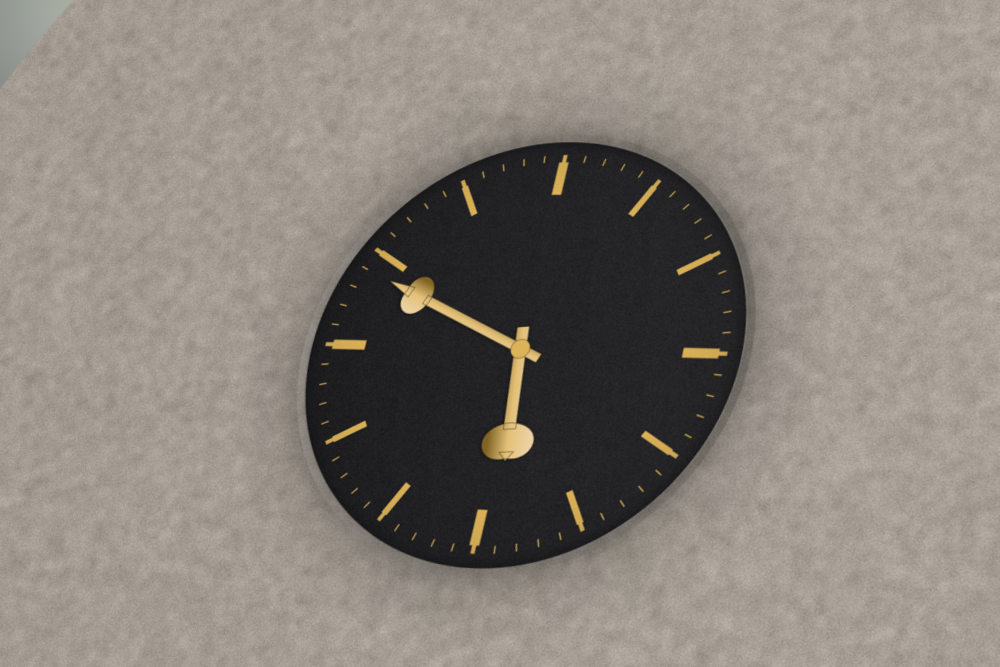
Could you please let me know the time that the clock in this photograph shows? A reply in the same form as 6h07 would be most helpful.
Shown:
5h49
